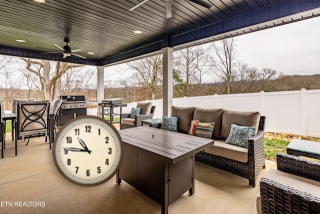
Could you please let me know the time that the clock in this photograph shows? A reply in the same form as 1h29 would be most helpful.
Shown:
10h46
